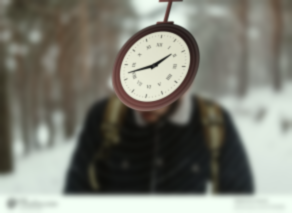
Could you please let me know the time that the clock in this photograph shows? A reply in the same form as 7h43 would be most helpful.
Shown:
1h42
